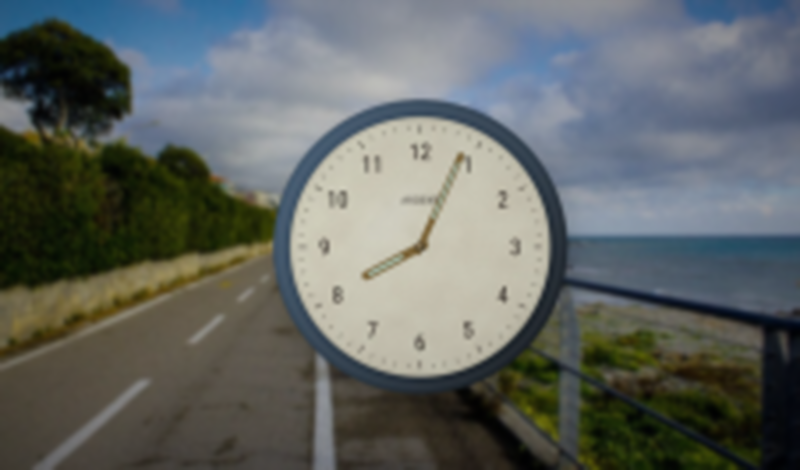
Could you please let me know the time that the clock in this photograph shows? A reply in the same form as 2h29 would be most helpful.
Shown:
8h04
